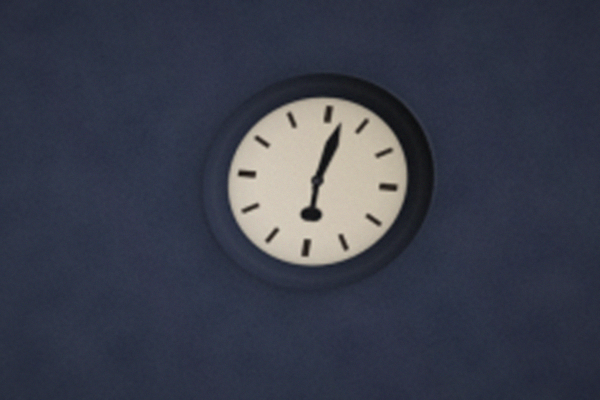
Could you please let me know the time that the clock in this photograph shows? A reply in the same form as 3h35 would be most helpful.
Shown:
6h02
